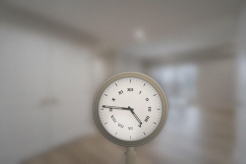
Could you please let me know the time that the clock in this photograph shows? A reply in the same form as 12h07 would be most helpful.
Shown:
4h46
